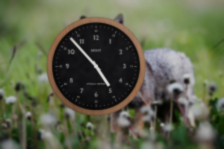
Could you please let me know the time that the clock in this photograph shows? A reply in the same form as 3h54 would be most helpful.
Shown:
4h53
